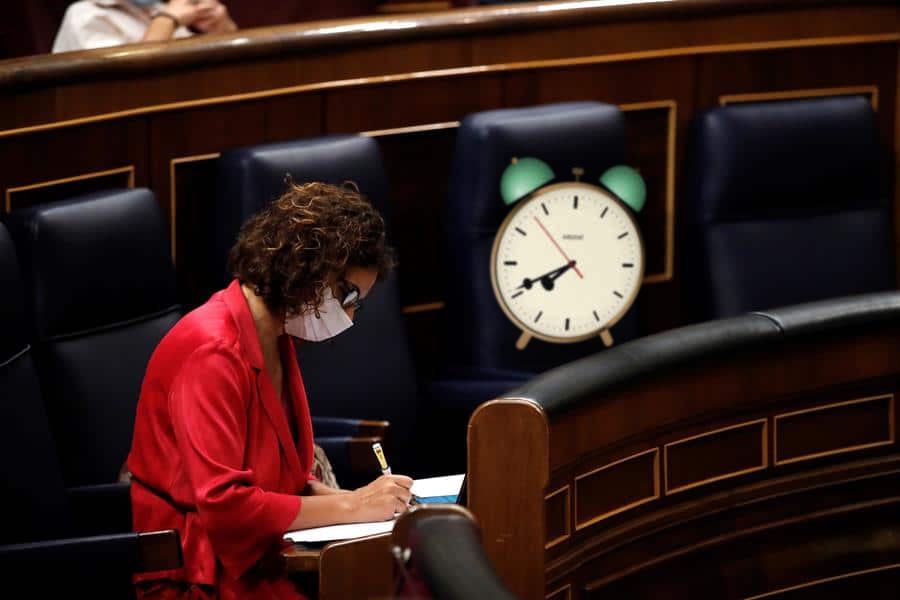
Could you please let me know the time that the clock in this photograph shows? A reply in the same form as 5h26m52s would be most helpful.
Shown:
7h40m53s
